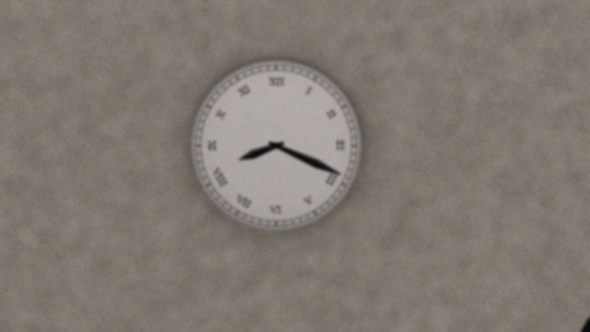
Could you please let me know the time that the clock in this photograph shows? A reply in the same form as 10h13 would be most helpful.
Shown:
8h19
